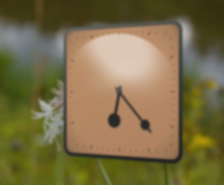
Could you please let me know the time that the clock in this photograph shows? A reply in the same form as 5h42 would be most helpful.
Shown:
6h23
